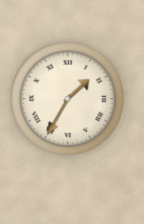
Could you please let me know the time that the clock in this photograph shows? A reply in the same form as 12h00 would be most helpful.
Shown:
1h35
